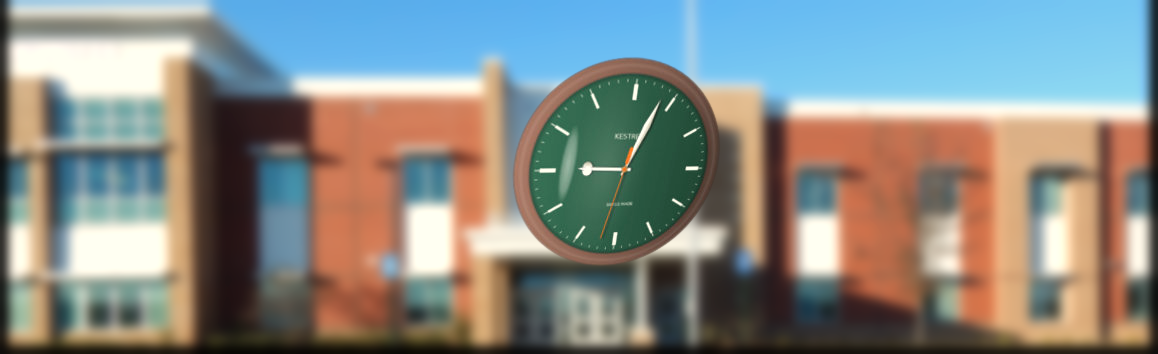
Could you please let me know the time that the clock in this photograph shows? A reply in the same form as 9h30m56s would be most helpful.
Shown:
9h03m32s
